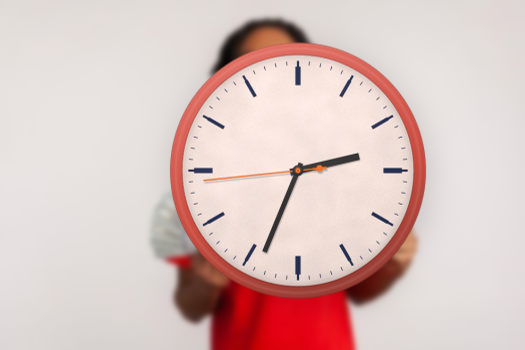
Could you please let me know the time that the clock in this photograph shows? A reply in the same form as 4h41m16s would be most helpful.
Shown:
2h33m44s
